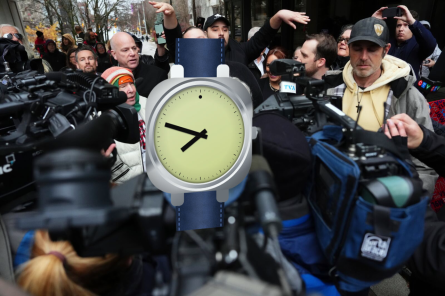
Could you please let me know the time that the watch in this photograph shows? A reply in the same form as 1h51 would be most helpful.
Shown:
7h48
